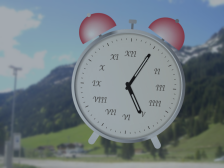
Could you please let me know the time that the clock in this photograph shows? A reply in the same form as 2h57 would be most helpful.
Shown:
5h05
